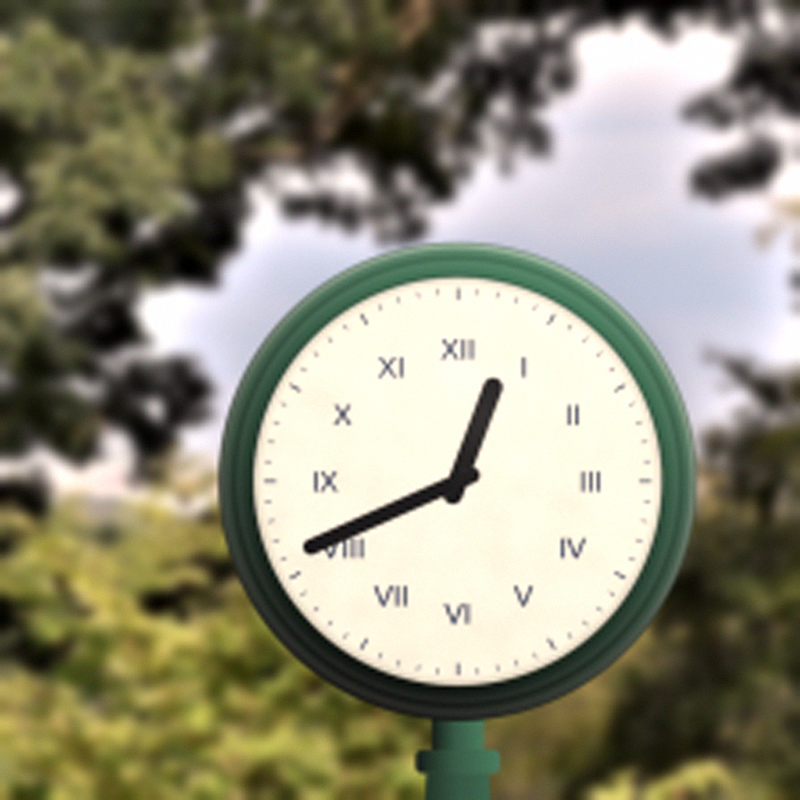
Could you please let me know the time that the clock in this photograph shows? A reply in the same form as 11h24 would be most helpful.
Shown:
12h41
